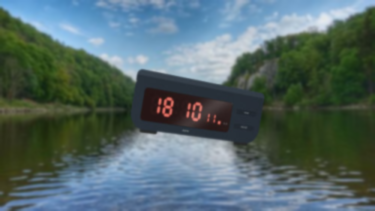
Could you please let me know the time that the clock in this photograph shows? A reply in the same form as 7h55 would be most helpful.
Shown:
18h10
